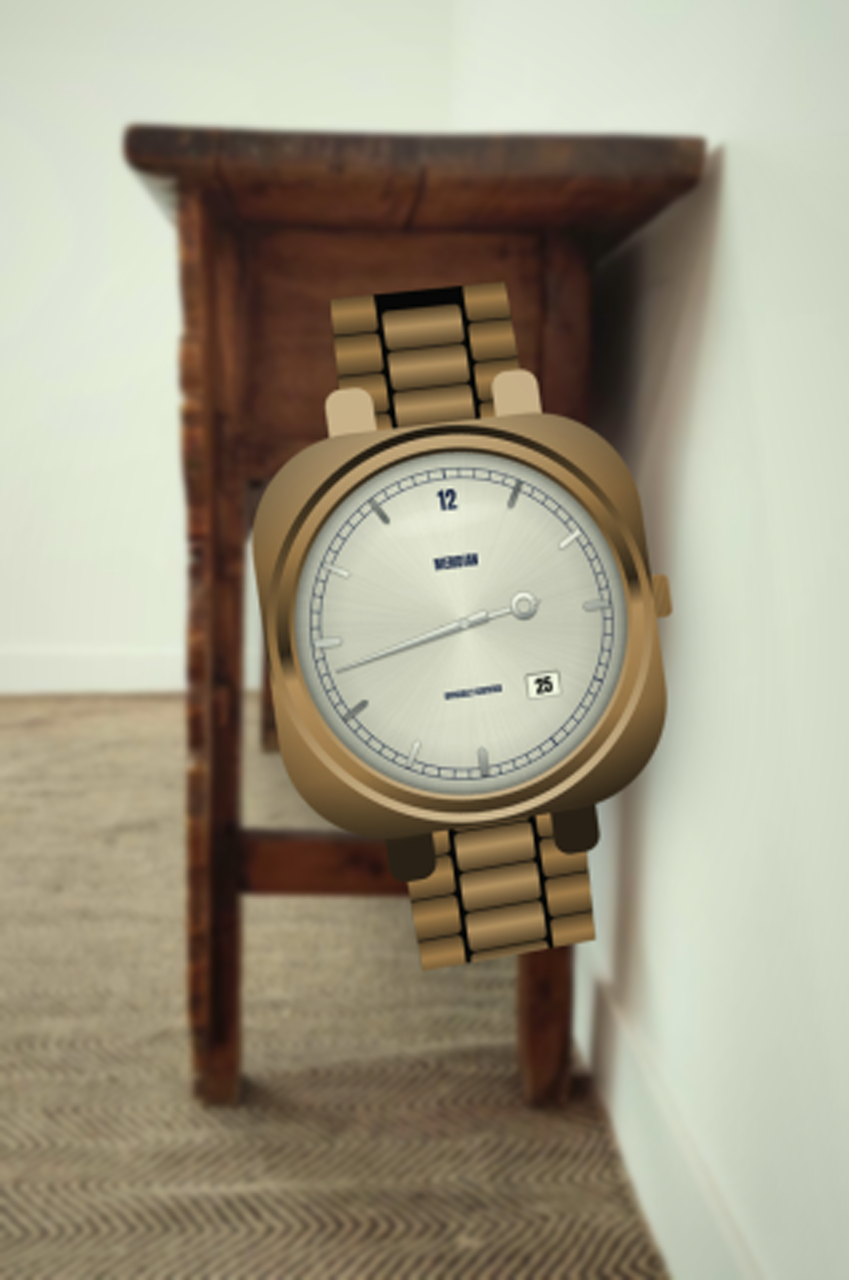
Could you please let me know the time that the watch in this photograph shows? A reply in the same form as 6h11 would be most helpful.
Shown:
2h43
